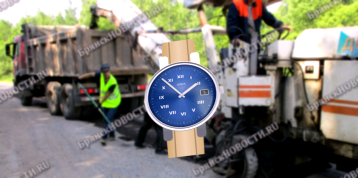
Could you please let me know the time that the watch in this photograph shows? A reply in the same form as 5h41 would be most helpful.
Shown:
1h53
